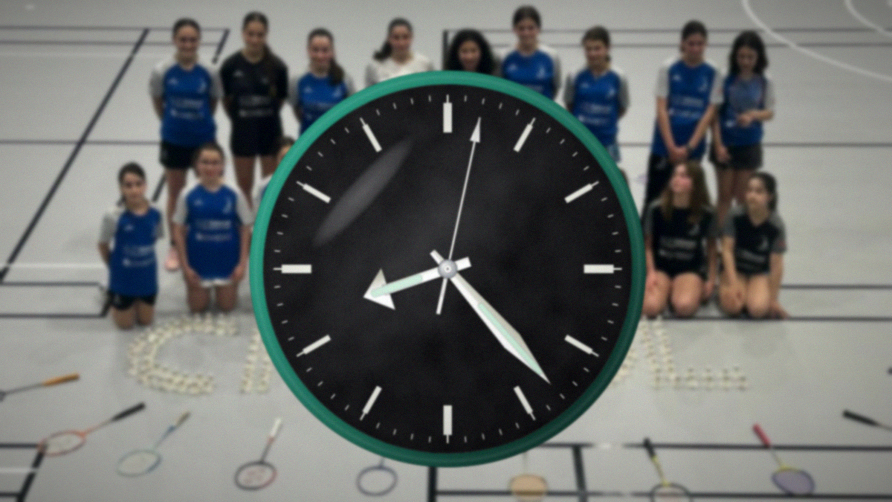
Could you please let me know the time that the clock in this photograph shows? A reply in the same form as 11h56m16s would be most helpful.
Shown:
8h23m02s
